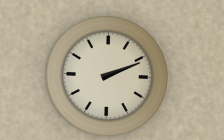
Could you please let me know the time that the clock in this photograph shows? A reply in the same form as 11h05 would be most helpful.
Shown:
2h11
